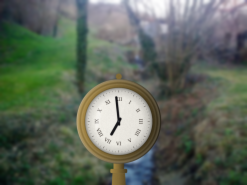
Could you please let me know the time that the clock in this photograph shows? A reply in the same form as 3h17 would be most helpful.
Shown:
6h59
